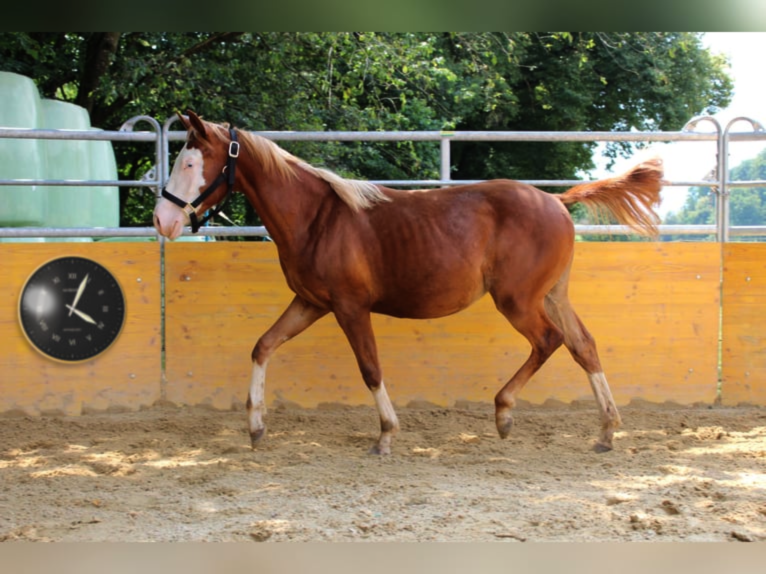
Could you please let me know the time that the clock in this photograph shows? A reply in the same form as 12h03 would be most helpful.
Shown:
4h04
